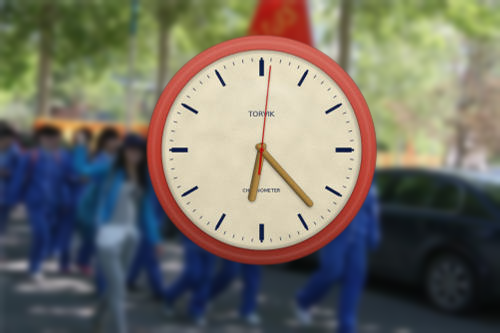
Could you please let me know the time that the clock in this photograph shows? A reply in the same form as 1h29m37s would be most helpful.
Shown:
6h23m01s
